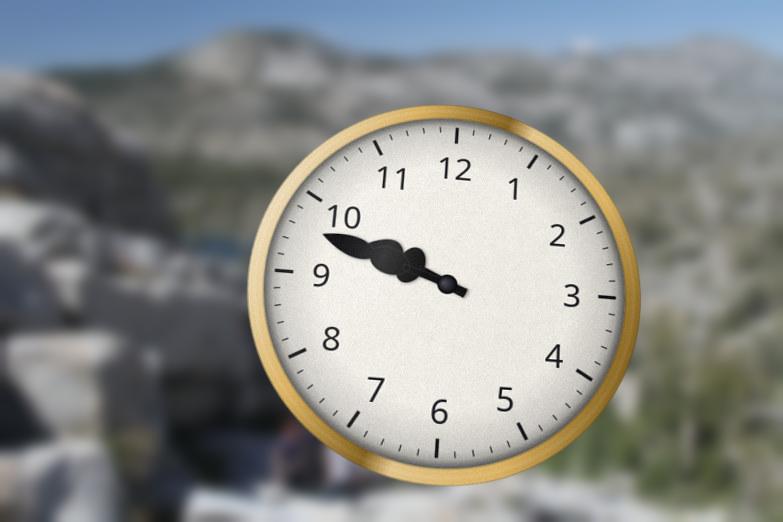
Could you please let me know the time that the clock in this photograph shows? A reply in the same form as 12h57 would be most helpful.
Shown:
9h48
